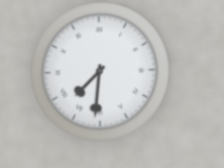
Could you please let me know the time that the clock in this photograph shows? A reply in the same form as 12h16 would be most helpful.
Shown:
7h31
